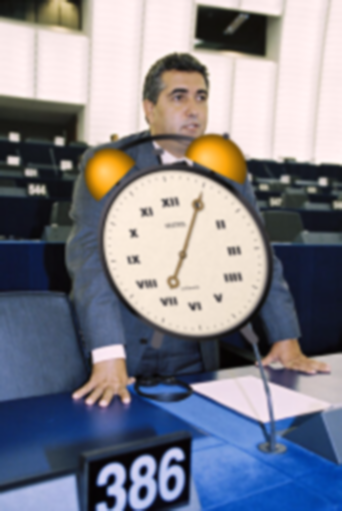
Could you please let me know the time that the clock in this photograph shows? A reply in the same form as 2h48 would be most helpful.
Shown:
7h05
